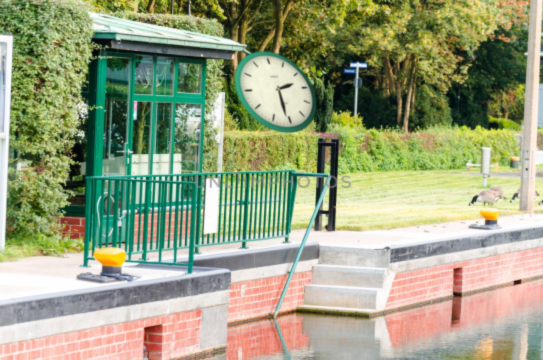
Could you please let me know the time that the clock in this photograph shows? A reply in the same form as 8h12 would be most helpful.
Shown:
2h31
